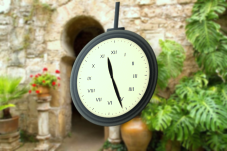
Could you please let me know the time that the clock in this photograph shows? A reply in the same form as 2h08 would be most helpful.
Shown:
11h26
